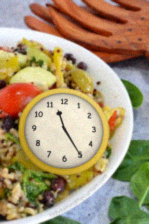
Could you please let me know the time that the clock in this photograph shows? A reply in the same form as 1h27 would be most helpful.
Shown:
11h25
